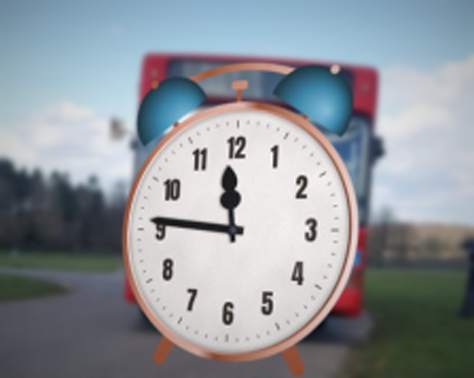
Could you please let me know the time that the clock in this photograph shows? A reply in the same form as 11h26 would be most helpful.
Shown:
11h46
